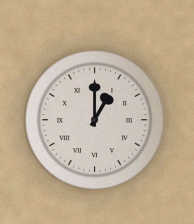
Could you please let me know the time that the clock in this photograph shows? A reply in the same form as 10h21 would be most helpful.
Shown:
1h00
